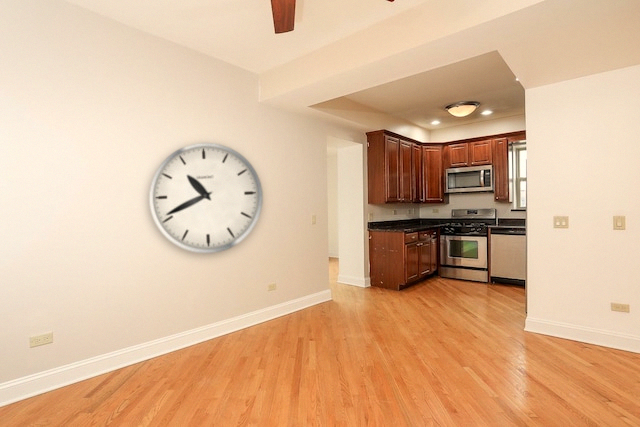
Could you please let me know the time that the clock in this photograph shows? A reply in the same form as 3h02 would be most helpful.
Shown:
10h41
